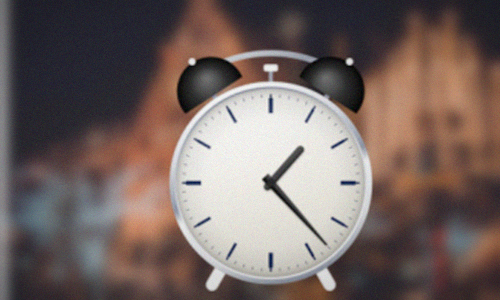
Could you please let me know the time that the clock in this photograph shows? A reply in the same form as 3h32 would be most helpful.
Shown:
1h23
